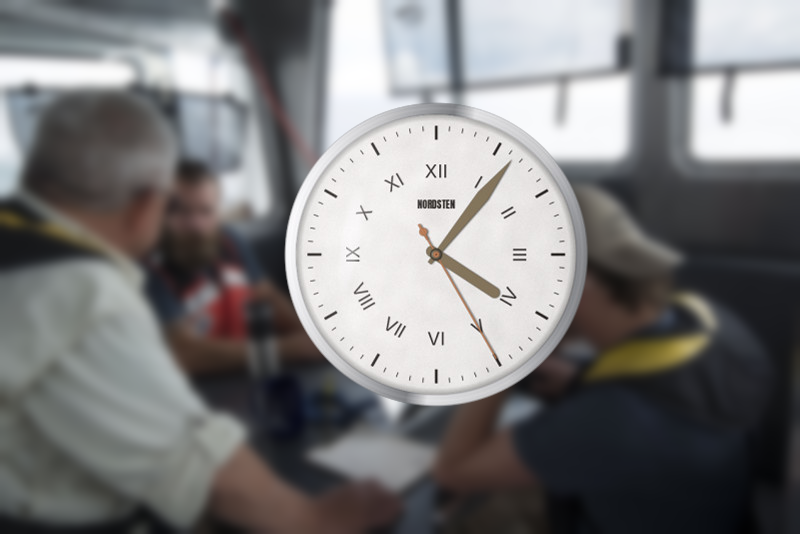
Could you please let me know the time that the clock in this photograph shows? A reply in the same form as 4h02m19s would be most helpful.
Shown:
4h06m25s
